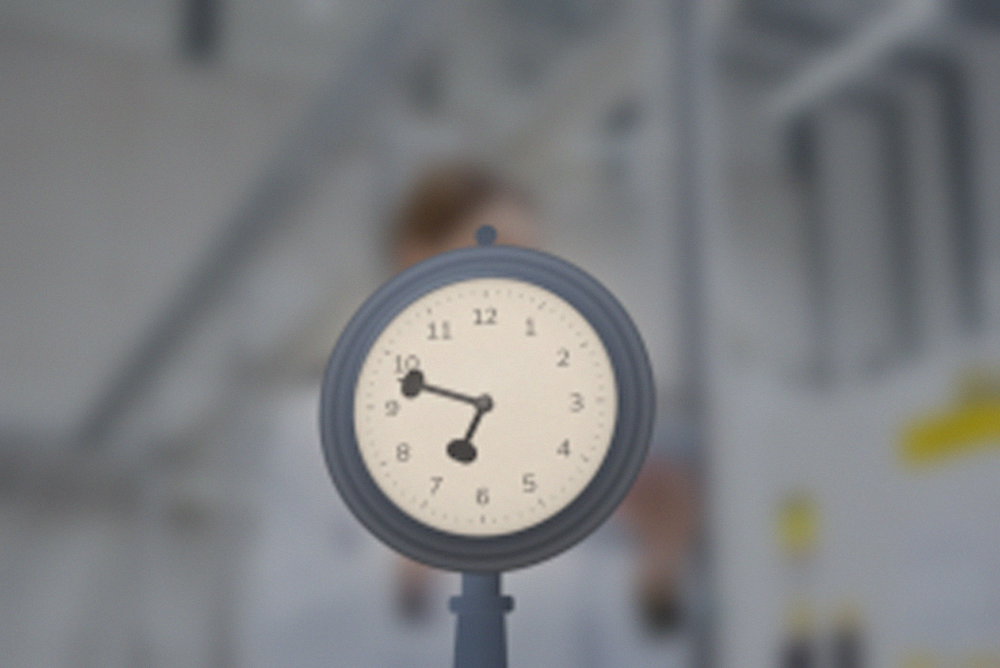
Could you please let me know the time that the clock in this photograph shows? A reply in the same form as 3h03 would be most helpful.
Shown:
6h48
